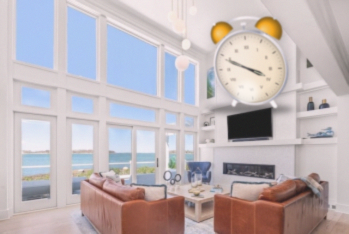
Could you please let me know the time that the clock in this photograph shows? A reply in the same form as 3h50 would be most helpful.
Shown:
3h49
